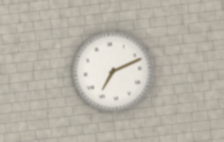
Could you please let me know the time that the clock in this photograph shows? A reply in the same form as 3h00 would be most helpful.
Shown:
7h12
